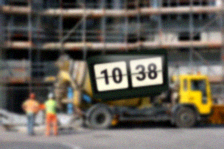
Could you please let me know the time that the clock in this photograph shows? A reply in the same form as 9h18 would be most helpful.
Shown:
10h38
